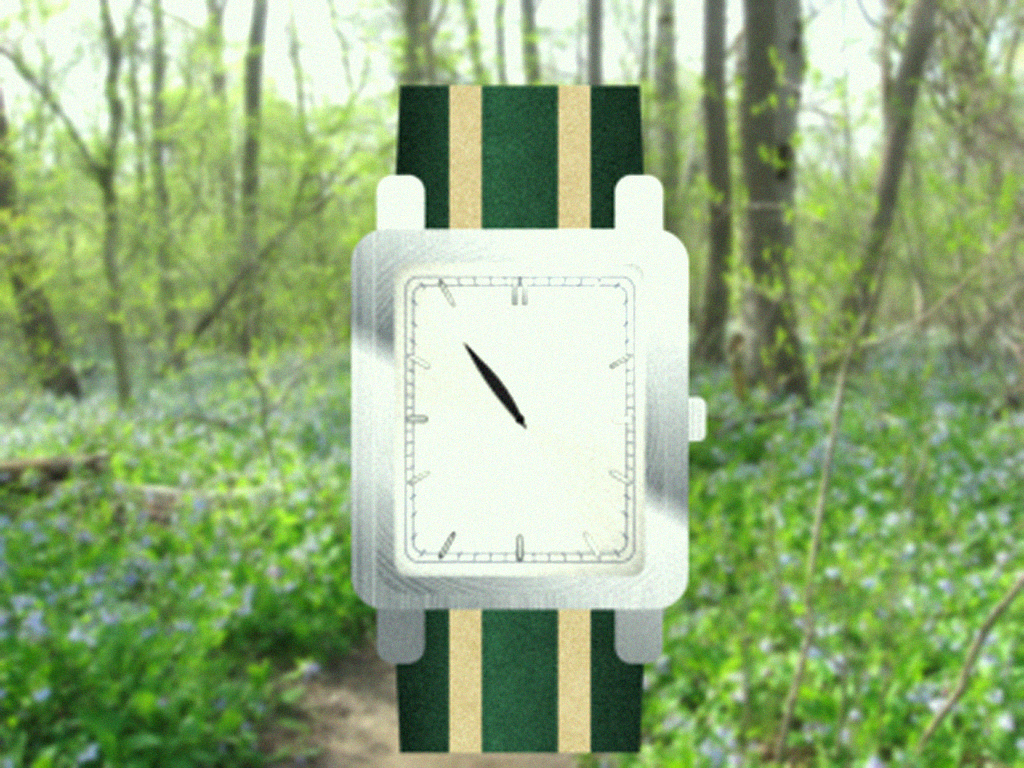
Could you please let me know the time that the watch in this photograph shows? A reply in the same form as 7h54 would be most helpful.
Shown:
10h54
